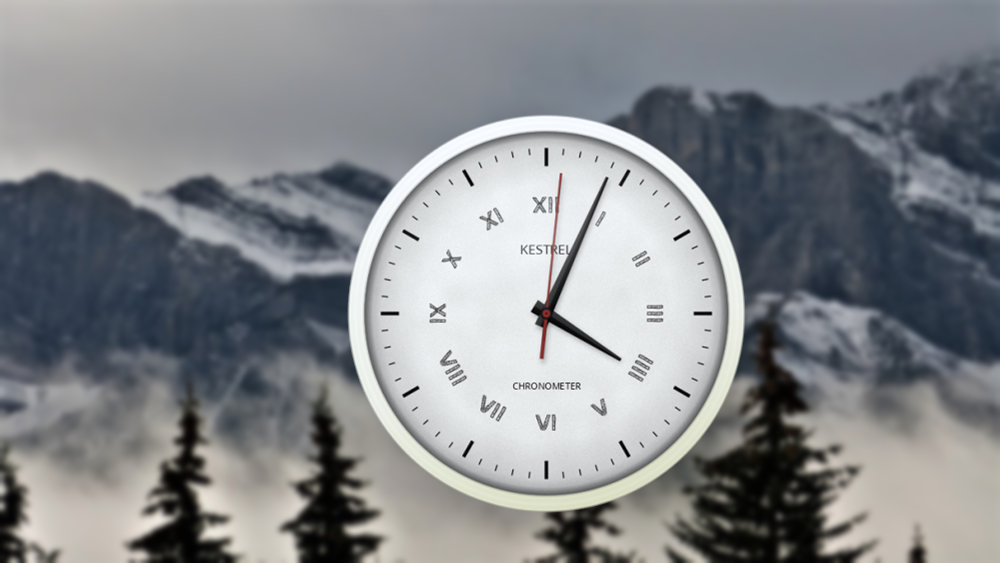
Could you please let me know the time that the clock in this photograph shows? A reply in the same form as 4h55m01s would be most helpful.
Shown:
4h04m01s
